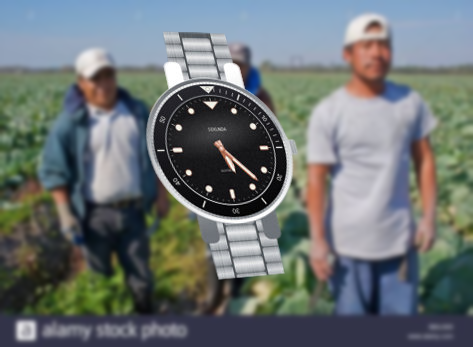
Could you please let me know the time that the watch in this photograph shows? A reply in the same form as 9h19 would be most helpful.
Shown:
5h23
